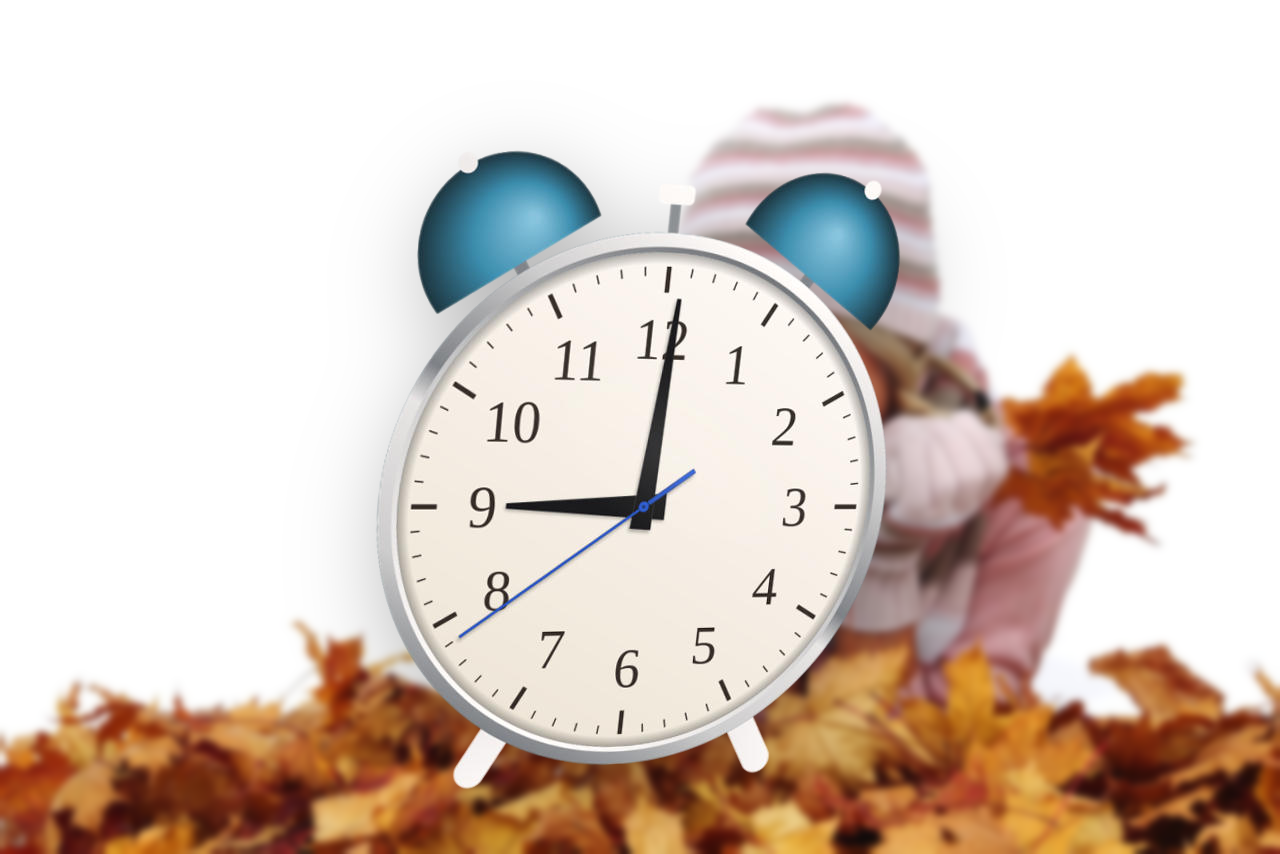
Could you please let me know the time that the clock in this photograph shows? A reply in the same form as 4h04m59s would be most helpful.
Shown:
9h00m39s
